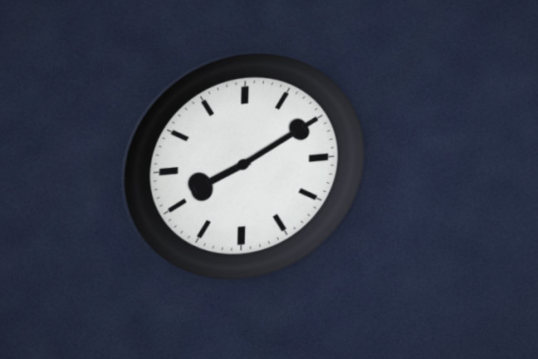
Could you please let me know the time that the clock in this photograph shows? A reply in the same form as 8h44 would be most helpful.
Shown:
8h10
